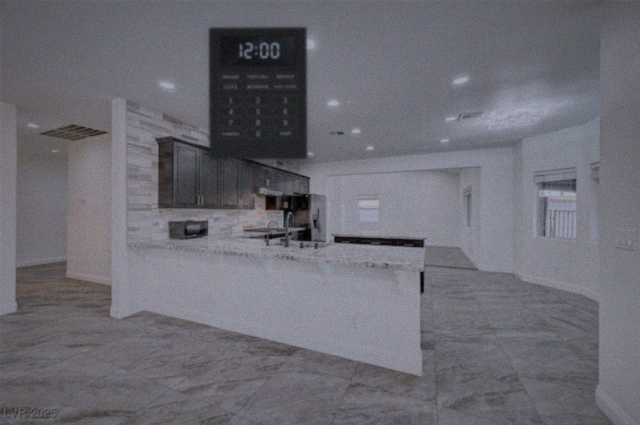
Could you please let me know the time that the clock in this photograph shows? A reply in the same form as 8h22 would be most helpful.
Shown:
12h00
